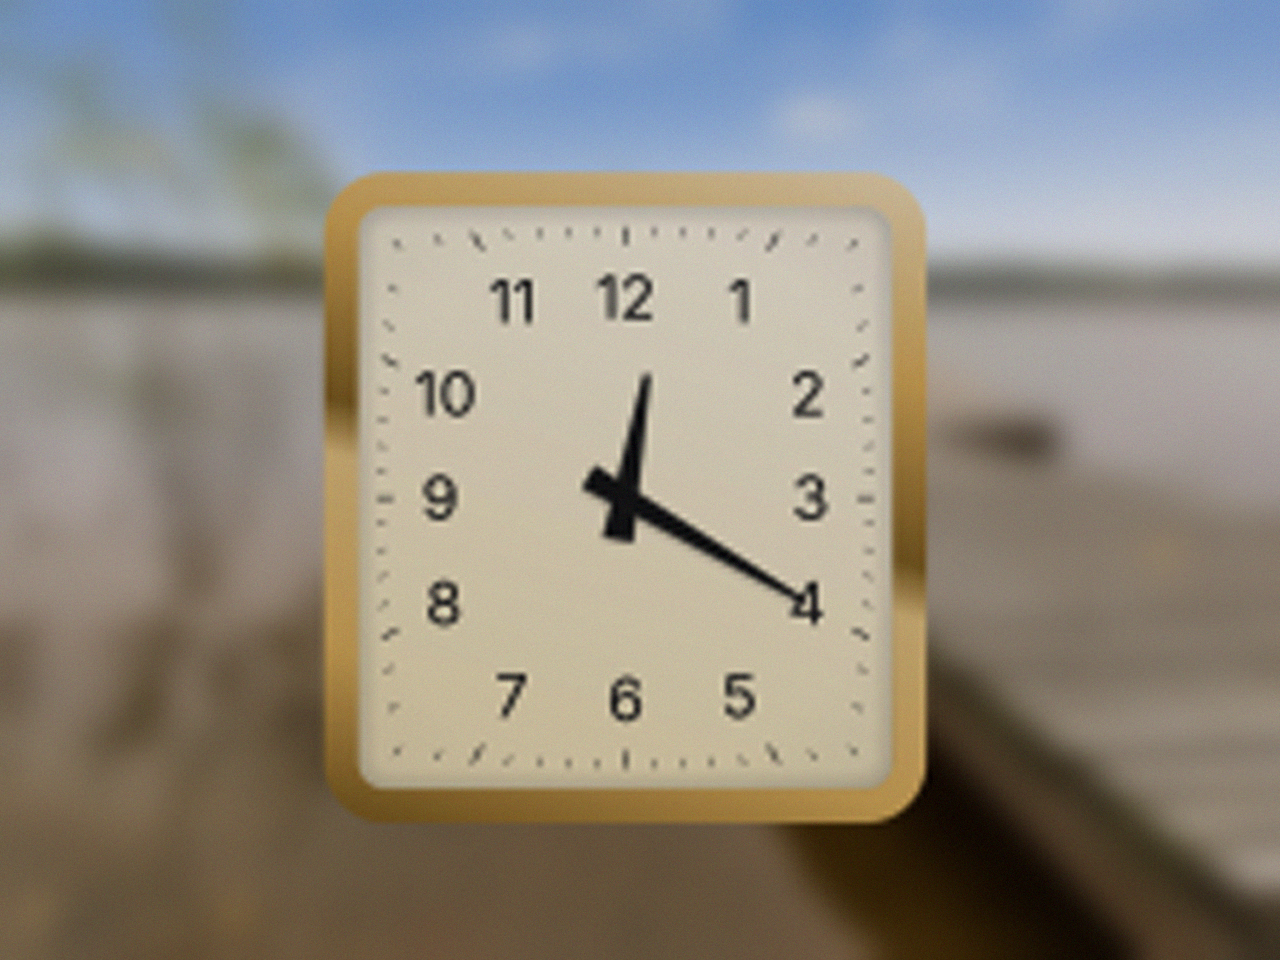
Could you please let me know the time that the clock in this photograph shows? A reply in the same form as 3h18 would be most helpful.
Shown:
12h20
